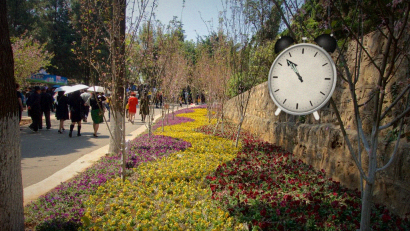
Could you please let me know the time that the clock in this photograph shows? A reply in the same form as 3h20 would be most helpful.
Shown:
10h53
